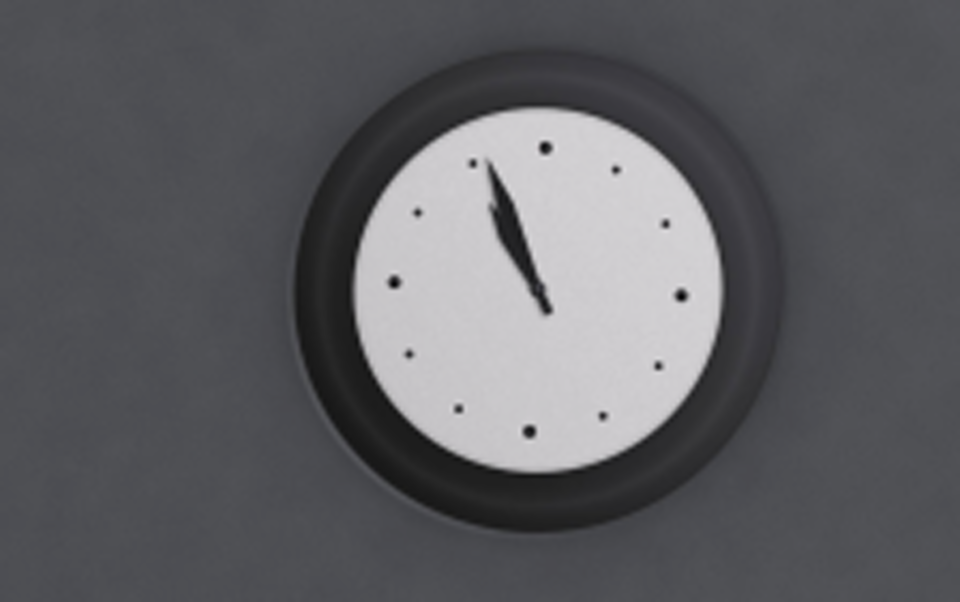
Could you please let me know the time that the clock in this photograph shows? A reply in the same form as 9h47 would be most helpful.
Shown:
10h56
